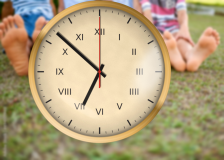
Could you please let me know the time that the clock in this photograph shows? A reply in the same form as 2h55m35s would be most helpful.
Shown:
6h52m00s
